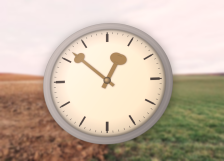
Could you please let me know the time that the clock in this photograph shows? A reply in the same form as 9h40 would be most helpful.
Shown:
12h52
